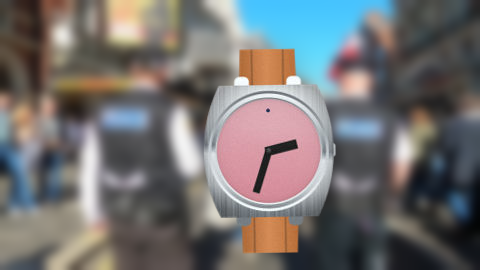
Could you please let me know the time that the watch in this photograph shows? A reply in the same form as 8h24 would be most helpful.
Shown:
2h33
